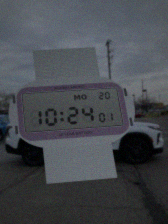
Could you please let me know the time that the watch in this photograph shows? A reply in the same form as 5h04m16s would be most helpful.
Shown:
10h24m01s
